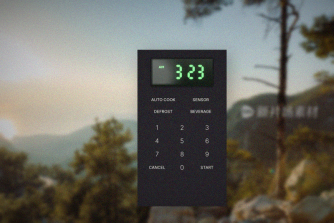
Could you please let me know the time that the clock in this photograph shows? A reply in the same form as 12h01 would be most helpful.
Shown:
3h23
